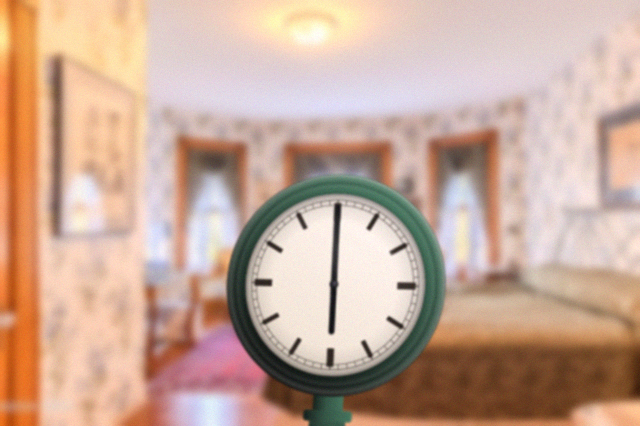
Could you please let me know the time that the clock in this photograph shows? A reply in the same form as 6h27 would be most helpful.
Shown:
6h00
